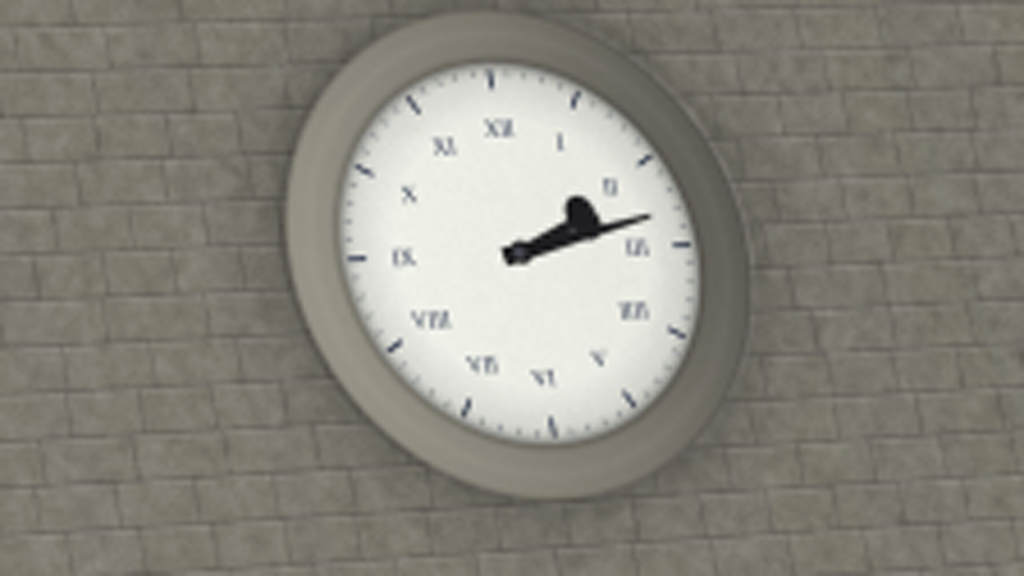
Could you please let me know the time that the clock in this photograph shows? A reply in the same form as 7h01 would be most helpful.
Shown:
2h13
